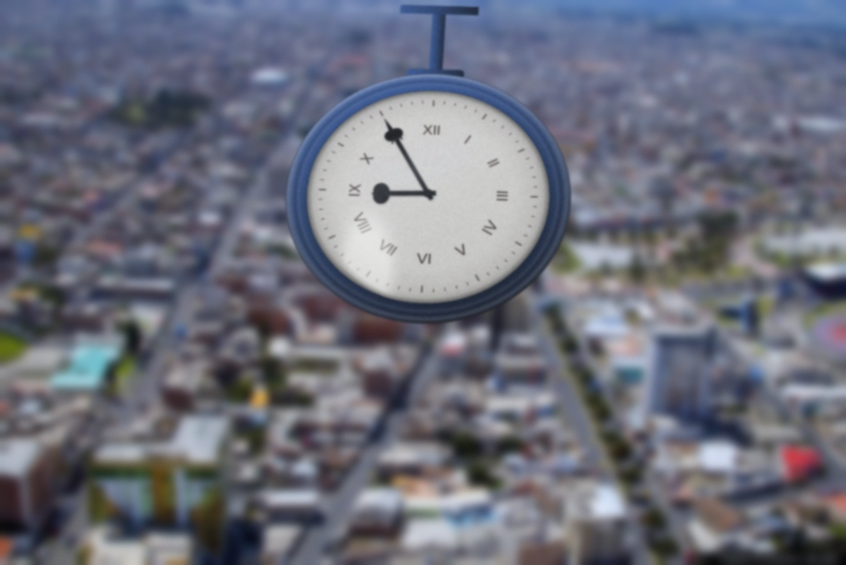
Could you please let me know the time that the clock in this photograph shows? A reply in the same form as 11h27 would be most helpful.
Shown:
8h55
